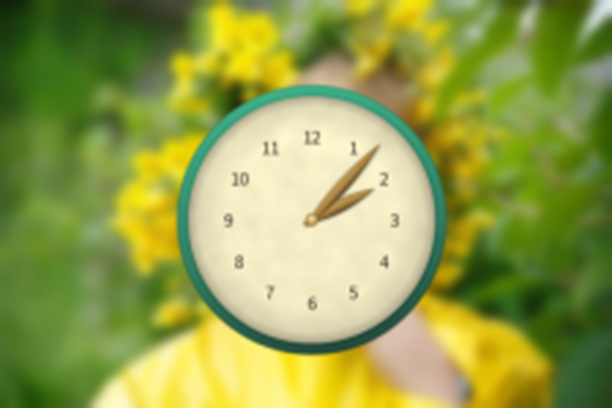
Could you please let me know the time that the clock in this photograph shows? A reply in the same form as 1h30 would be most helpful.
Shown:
2h07
